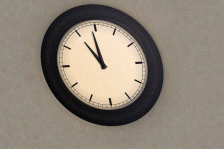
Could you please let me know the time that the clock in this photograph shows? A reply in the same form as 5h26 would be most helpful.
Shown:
10h59
